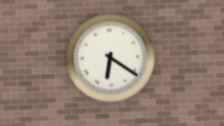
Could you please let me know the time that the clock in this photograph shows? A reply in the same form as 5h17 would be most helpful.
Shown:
6h21
